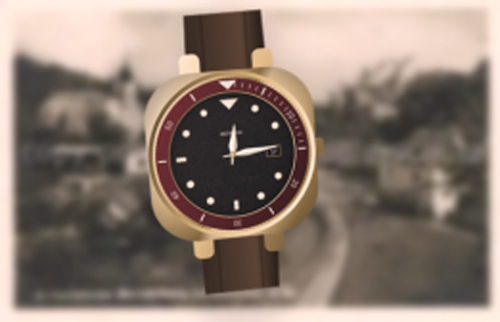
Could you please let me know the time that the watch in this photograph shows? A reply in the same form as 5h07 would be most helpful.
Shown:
12h14
